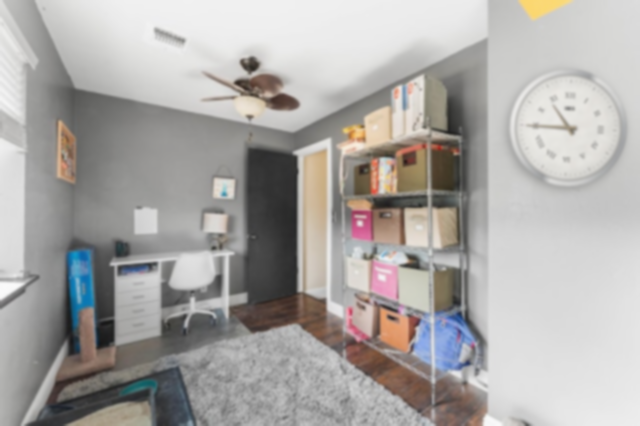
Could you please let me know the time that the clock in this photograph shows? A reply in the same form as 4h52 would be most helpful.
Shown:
10h45
